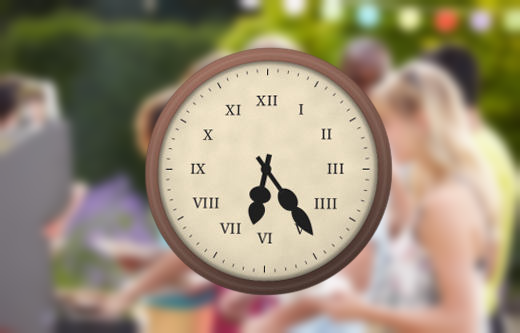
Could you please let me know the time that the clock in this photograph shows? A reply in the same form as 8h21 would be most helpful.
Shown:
6h24
